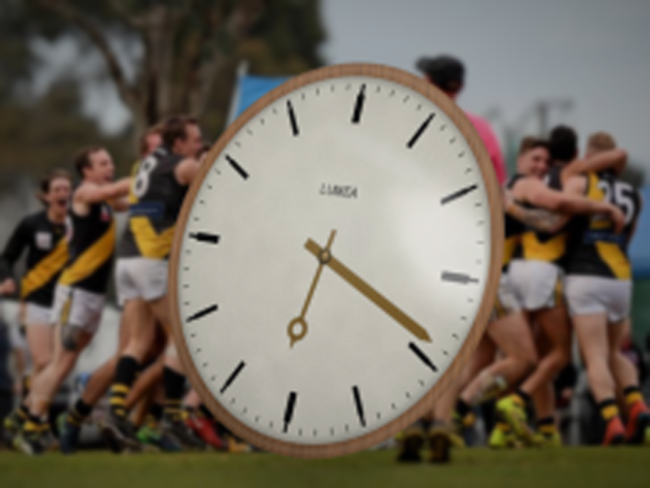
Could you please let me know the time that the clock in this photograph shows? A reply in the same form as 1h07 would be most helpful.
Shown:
6h19
